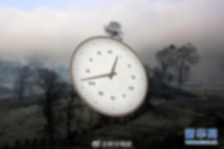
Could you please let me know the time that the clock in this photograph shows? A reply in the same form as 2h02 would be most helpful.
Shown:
12h42
